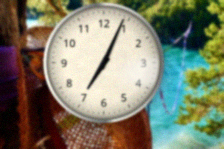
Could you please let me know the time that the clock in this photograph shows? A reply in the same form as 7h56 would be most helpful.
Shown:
7h04
